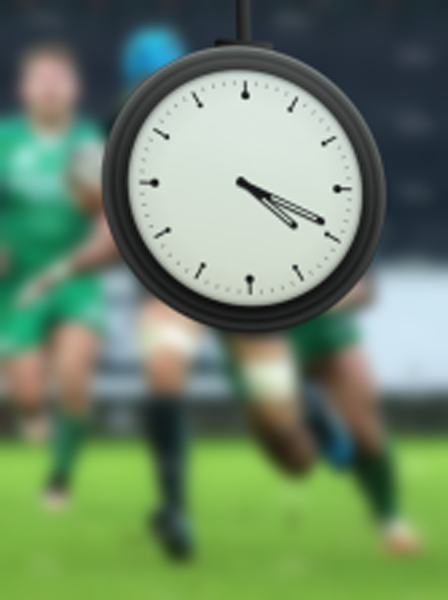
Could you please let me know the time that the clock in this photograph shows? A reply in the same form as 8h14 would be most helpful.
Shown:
4h19
